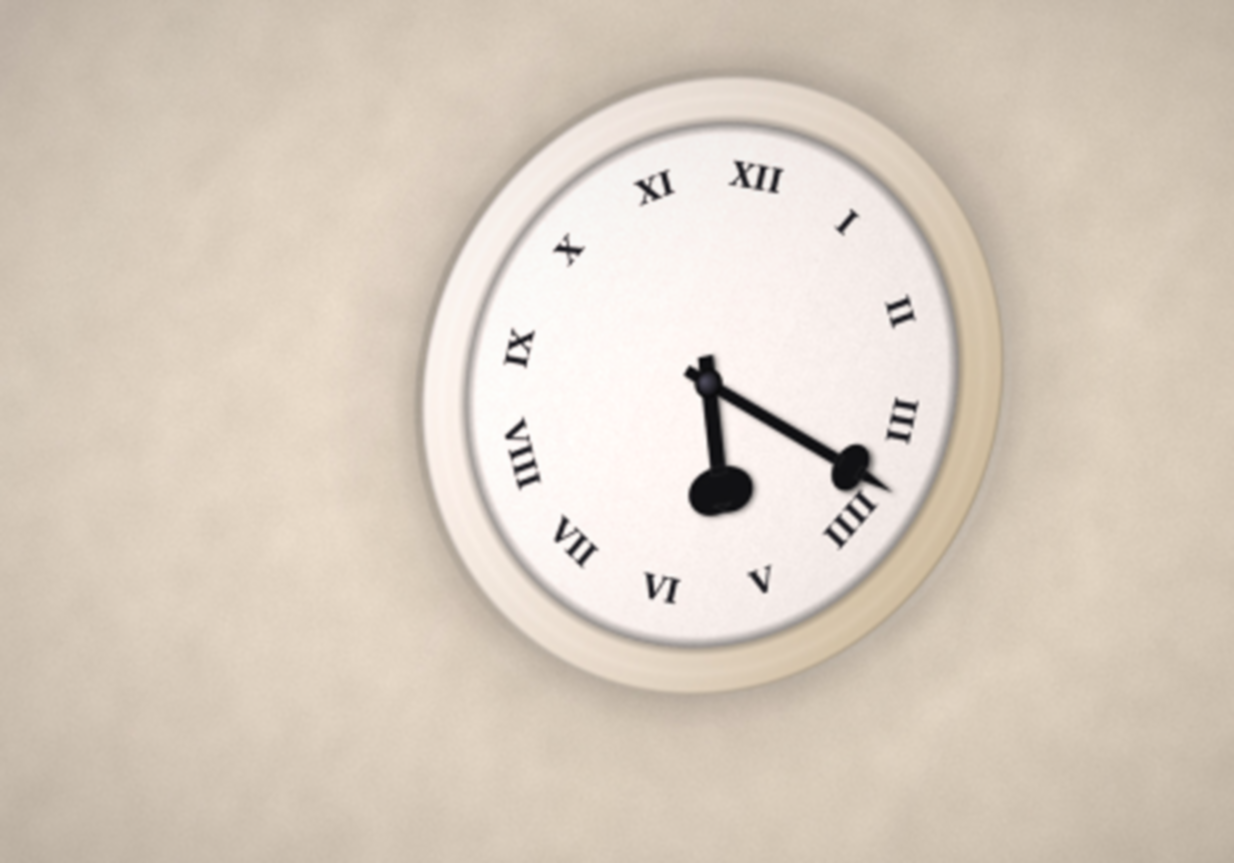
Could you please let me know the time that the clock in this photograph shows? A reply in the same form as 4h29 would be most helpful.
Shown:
5h18
